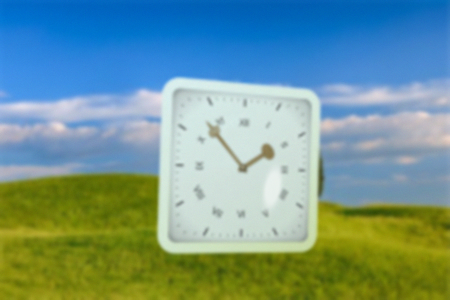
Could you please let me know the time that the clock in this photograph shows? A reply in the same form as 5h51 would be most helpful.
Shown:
1h53
